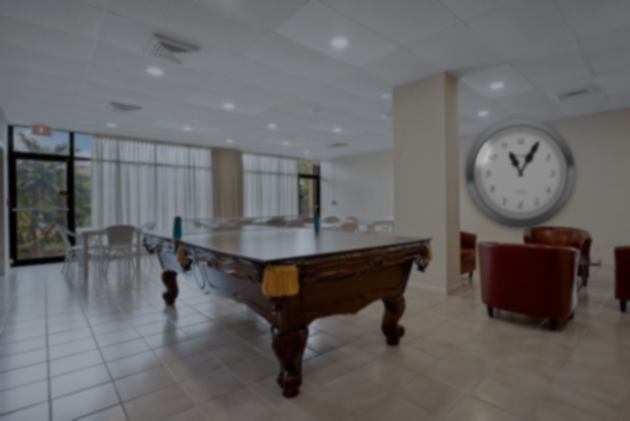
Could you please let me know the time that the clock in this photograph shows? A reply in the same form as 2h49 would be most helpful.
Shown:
11h05
